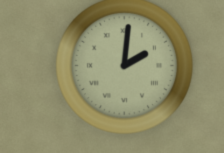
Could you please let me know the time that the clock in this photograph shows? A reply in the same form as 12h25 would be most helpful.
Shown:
2h01
